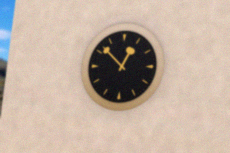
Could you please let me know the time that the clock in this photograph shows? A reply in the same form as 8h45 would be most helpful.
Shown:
12h52
